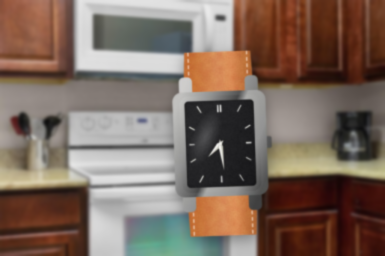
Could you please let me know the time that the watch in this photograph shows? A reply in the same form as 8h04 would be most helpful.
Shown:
7h29
